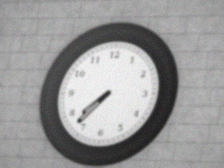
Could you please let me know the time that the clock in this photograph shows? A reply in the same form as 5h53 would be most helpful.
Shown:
7h37
